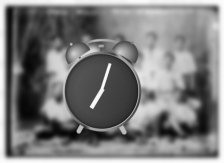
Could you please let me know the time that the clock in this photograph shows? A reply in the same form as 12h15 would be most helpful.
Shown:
7h03
